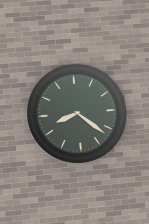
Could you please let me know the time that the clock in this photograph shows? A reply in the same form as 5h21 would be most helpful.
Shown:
8h22
